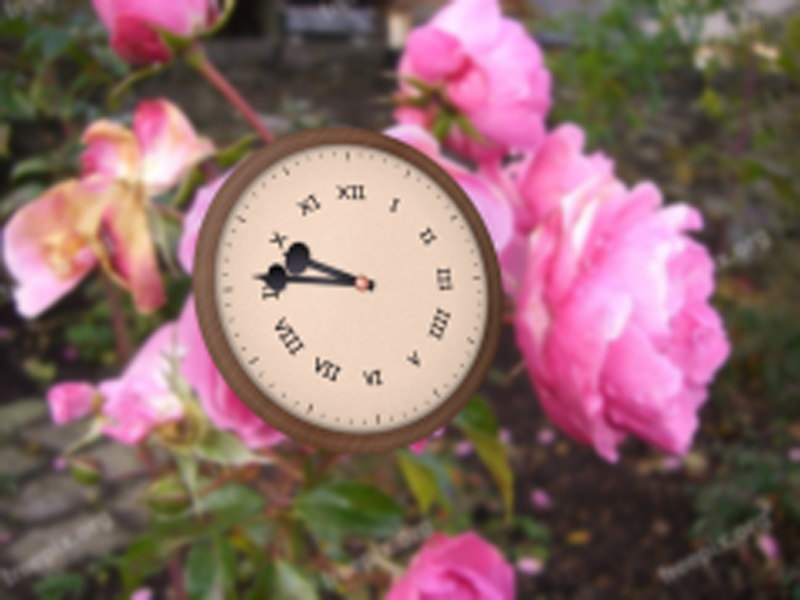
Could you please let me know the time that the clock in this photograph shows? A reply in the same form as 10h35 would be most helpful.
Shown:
9h46
